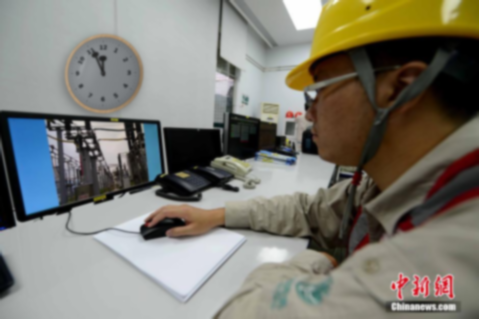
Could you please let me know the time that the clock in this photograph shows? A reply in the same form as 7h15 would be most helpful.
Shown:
11h56
